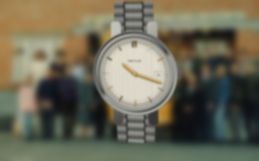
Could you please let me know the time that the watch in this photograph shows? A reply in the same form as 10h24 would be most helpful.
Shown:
10h18
